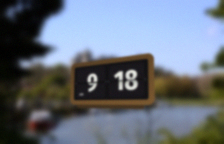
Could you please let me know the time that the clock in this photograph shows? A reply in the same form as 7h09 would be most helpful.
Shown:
9h18
